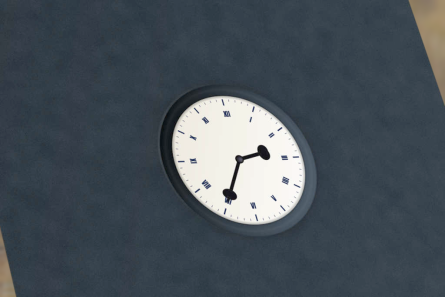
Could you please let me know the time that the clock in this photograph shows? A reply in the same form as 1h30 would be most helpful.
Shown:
2h35
